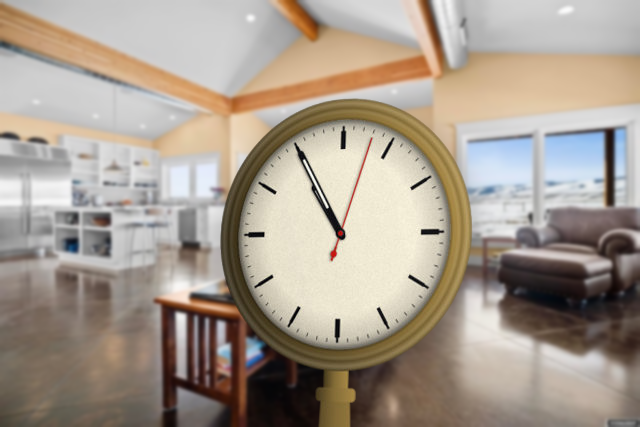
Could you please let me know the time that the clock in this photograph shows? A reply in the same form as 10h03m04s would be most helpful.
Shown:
10h55m03s
